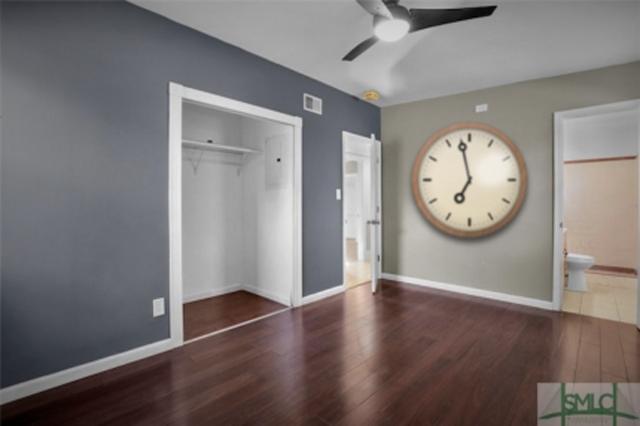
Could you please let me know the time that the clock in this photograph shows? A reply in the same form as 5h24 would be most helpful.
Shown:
6h58
